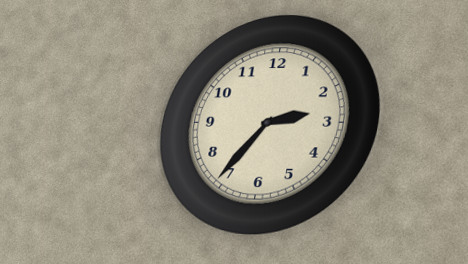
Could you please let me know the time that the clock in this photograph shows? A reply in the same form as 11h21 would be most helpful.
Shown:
2h36
